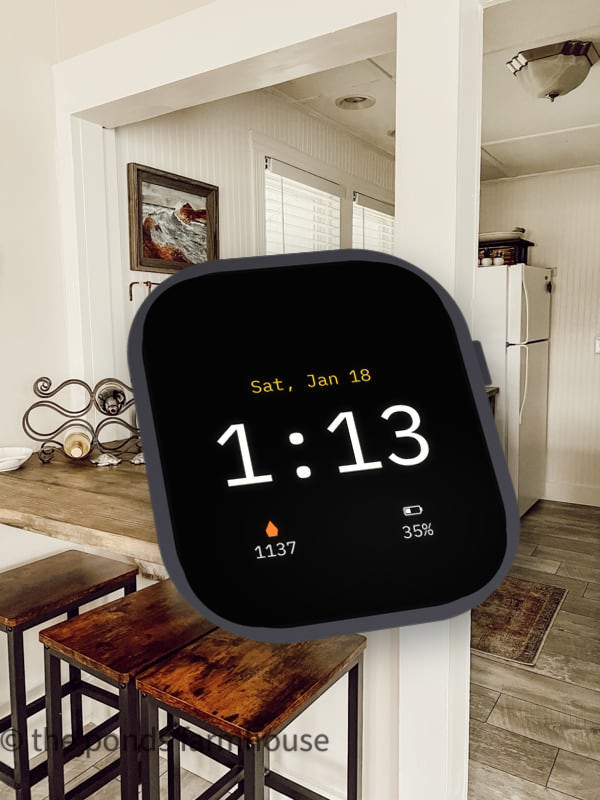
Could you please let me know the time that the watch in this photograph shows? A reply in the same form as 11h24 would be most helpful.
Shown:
1h13
